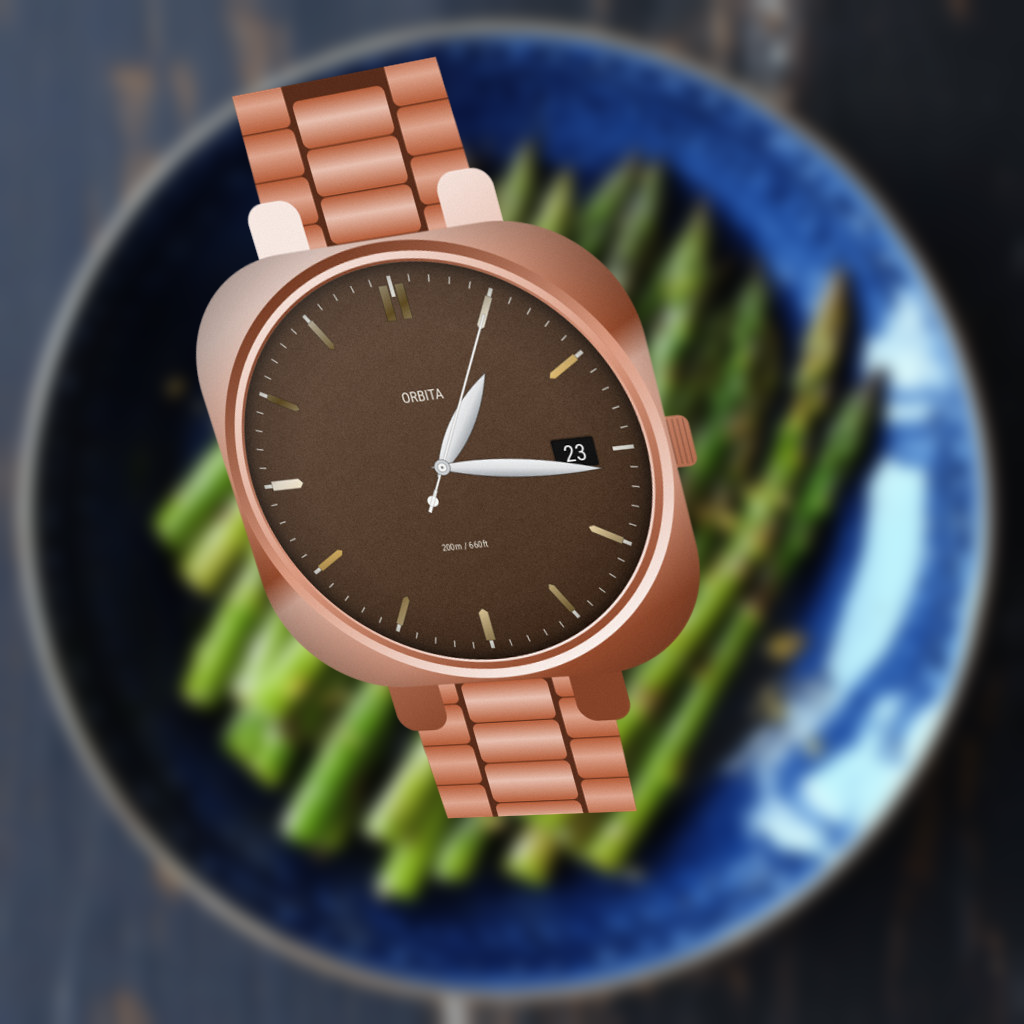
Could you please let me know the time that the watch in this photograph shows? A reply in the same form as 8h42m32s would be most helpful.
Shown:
1h16m05s
